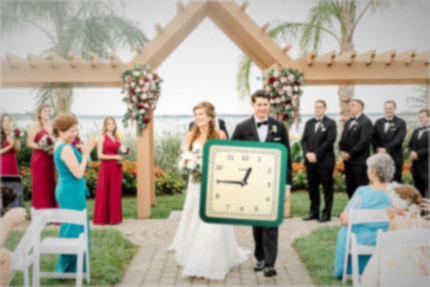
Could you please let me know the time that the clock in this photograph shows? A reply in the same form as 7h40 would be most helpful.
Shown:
12h45
